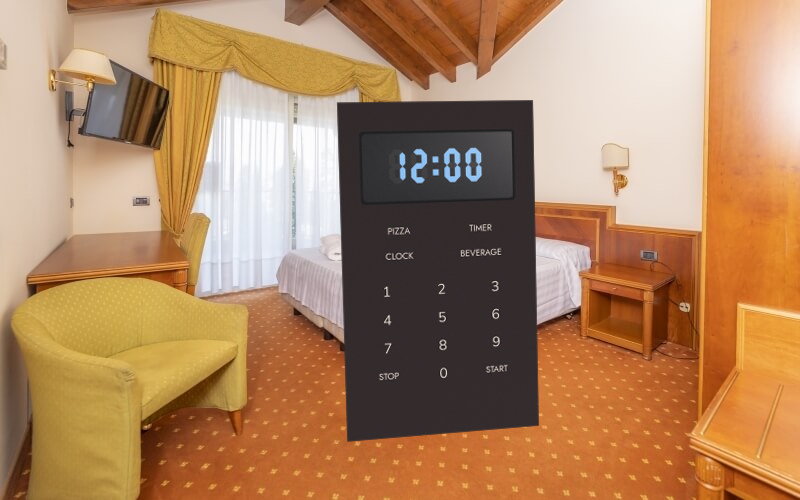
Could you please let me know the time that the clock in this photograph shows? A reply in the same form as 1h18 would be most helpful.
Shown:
12h00
